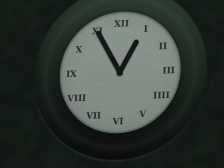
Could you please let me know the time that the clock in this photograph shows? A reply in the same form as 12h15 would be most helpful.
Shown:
12h55
